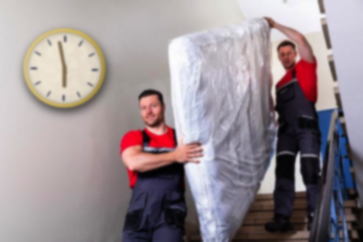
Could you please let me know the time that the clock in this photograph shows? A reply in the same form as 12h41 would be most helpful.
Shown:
5h58
